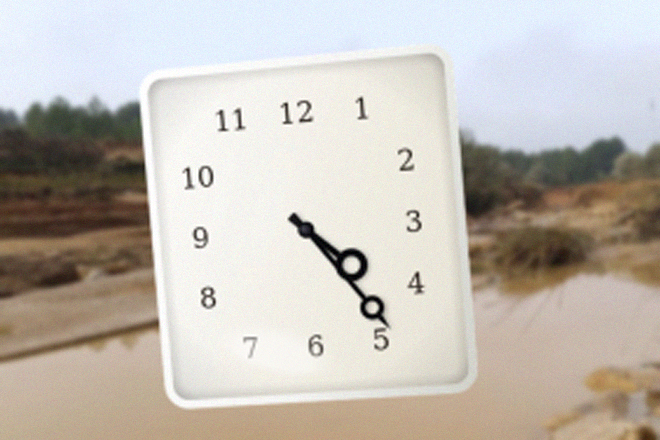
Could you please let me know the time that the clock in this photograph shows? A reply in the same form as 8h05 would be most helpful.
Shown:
4h24
